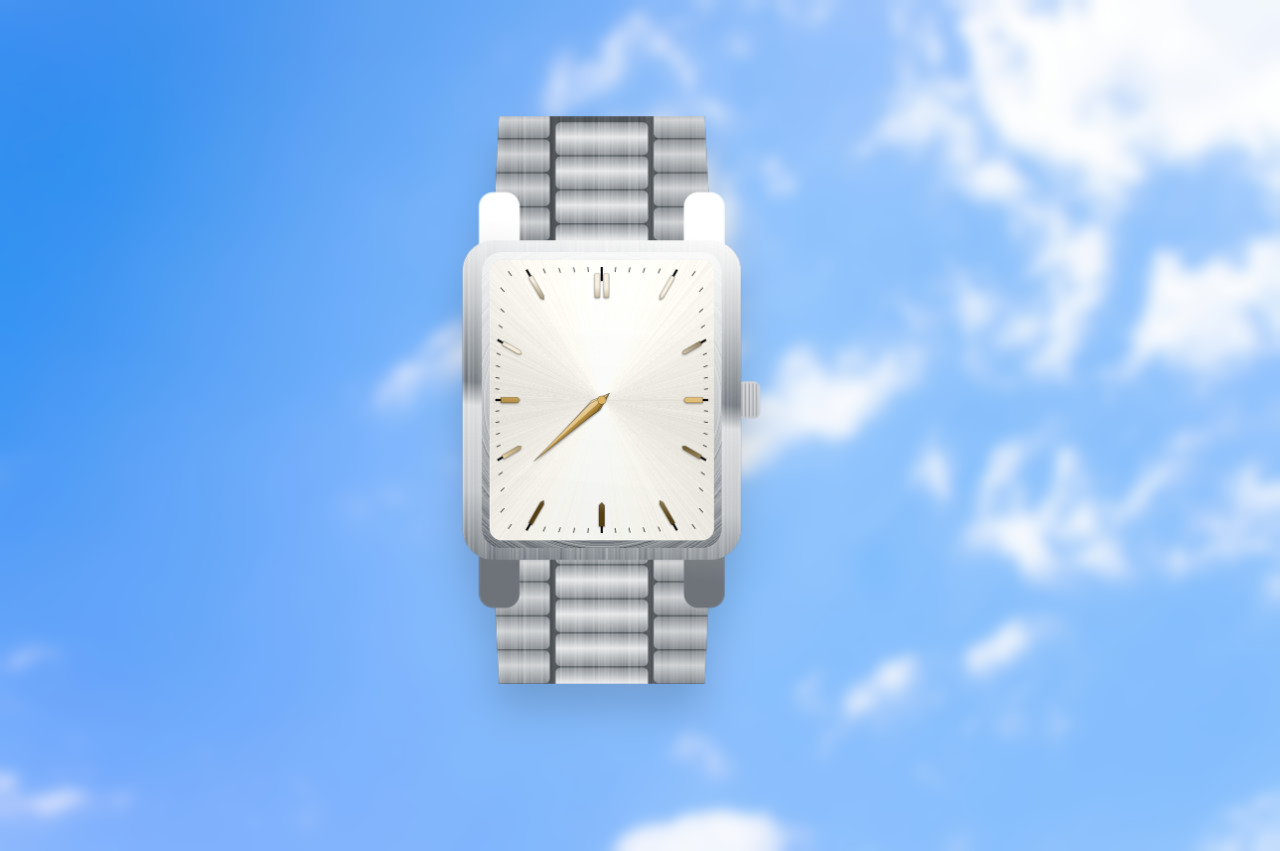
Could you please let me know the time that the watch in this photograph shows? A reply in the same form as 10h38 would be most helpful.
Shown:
7h38
